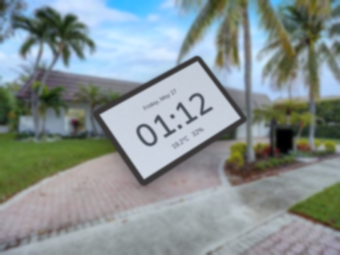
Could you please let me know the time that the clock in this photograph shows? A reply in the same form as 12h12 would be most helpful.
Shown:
1h12
